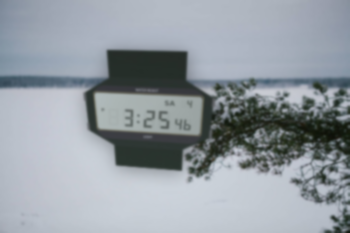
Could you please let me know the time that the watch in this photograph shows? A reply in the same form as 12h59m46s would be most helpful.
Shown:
3h25m46s
